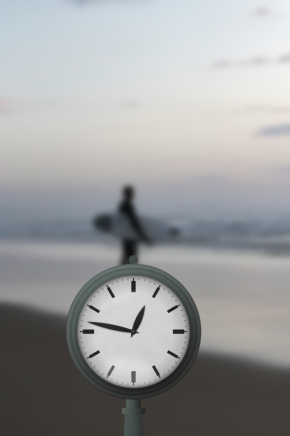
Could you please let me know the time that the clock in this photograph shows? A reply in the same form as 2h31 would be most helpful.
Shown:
12h47
